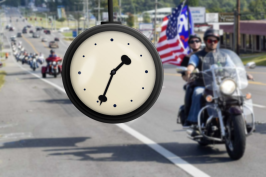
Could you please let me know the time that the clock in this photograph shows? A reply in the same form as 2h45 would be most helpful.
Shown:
1h34
